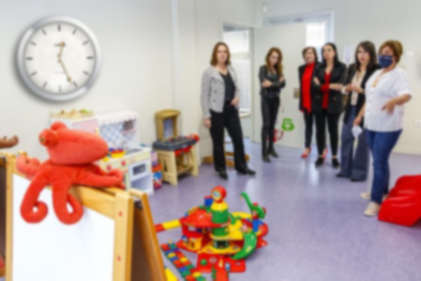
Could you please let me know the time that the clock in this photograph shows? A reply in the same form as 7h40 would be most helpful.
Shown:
12h26
